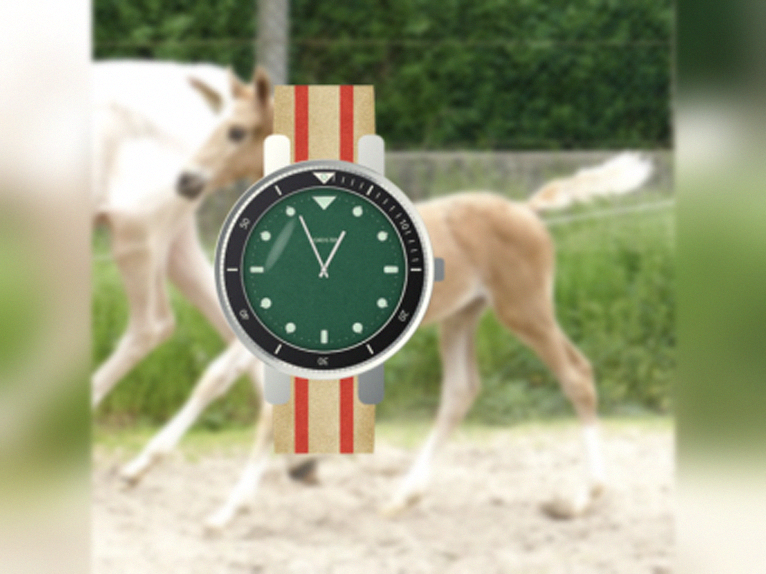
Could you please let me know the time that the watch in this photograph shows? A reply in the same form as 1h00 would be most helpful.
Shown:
12h56
